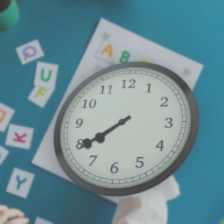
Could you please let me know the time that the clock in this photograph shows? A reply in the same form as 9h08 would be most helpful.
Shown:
7h39
